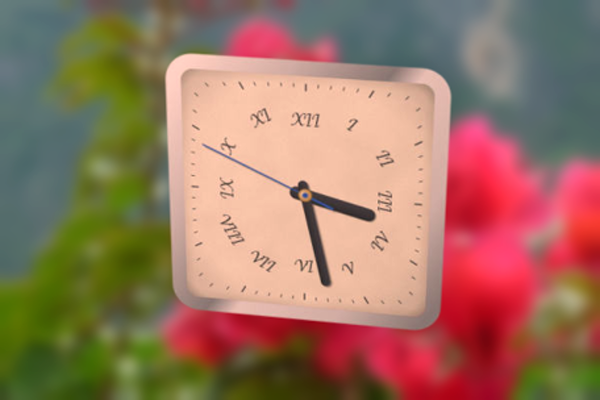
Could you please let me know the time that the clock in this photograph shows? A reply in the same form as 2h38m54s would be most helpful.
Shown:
3h27m49s
